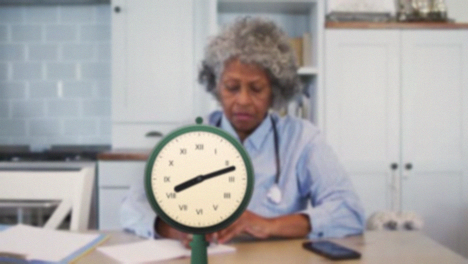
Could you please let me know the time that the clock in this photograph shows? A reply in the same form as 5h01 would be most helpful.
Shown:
8h12
